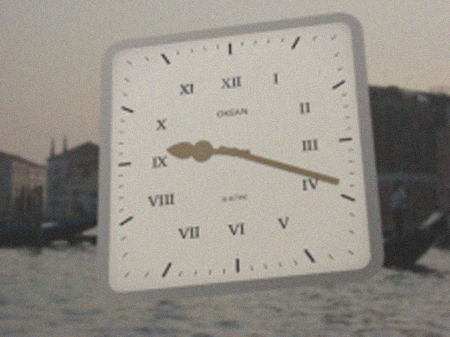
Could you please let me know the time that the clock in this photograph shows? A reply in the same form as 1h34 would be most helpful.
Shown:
9h19
